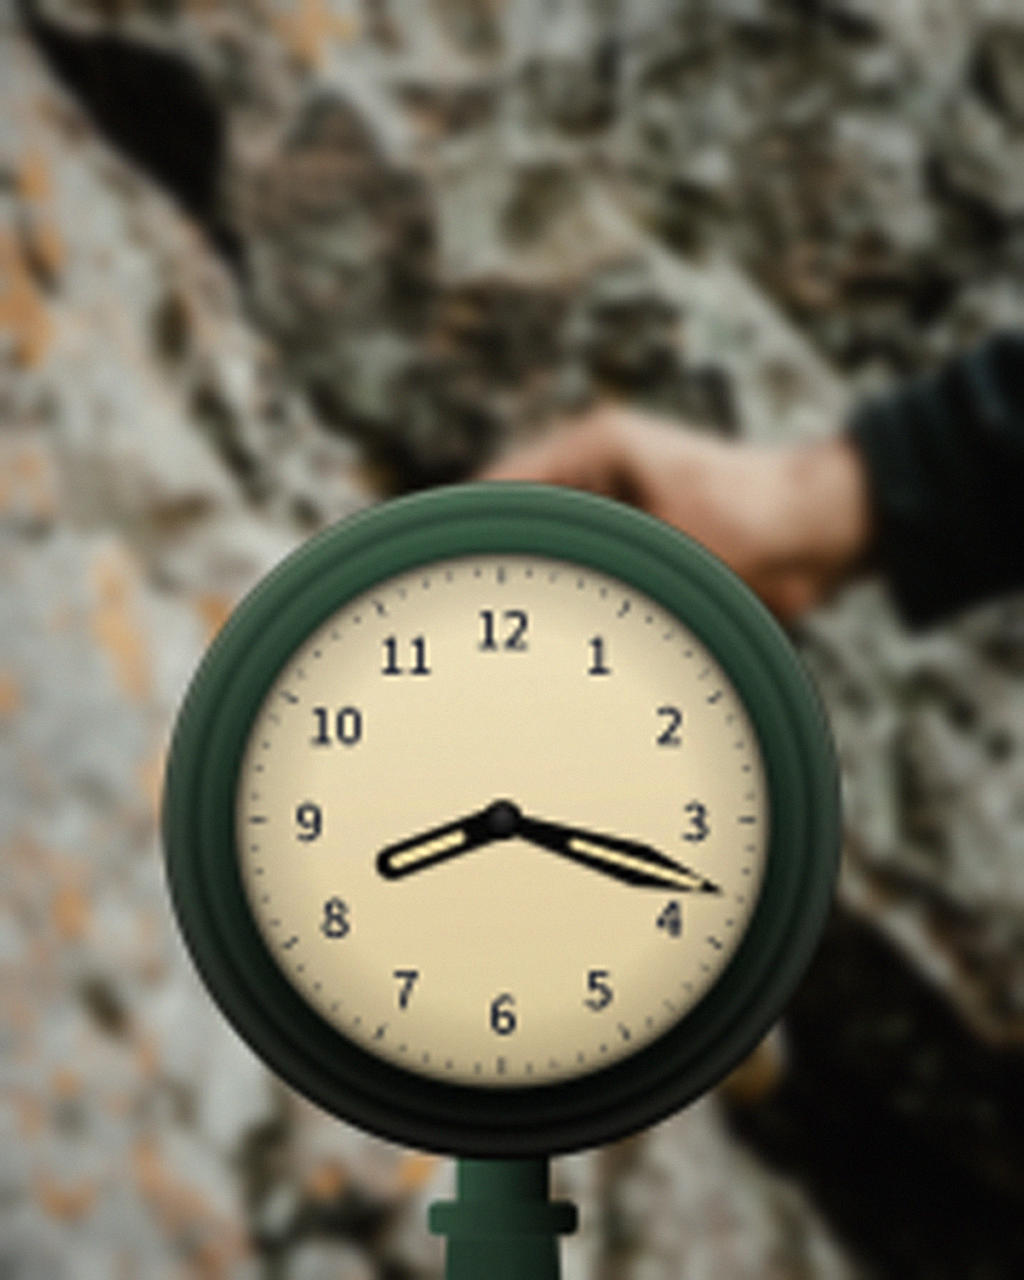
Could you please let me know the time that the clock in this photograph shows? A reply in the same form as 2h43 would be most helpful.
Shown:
8h18
